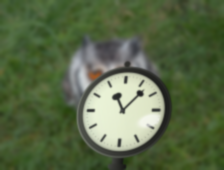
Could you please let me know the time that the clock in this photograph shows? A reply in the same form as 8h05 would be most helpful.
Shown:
11h07
